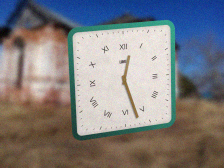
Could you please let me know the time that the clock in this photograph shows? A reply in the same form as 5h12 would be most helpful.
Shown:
12h27
